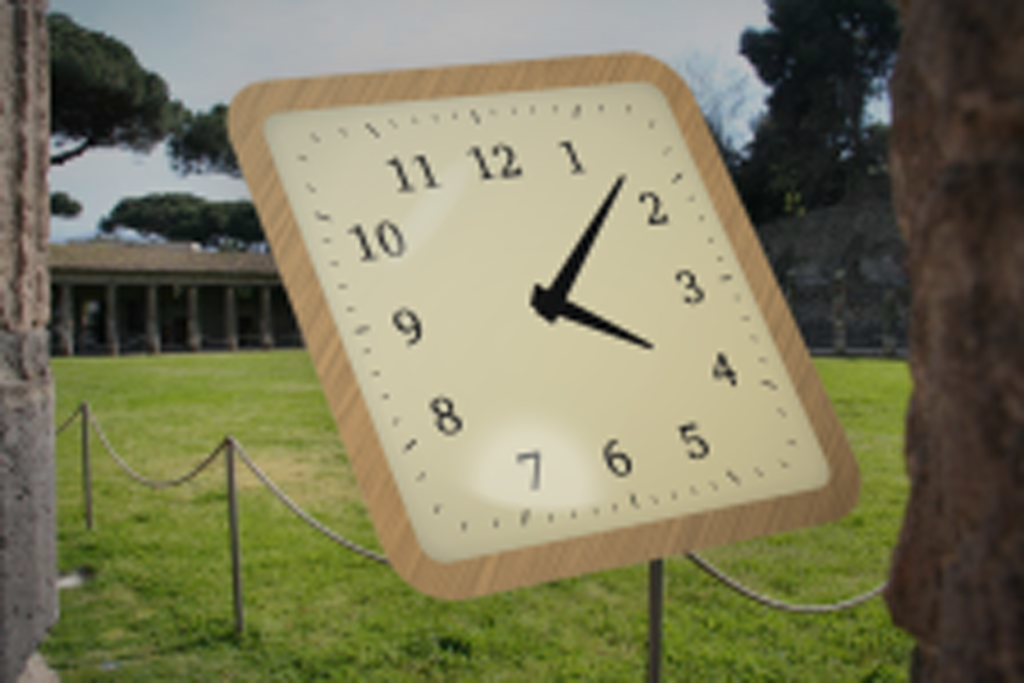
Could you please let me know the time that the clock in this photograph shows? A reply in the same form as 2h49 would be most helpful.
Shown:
4h08
